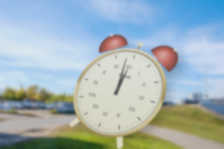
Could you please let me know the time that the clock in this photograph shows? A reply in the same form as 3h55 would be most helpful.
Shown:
11h58
